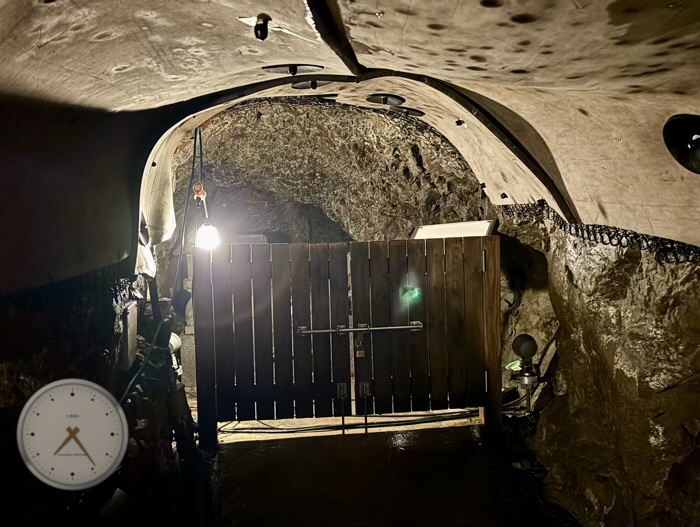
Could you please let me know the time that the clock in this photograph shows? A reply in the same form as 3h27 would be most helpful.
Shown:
7h24
